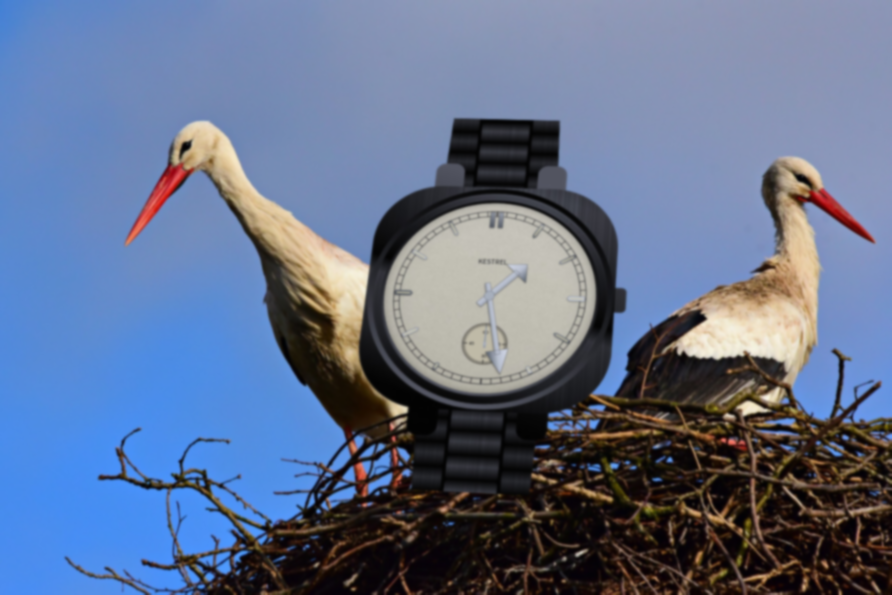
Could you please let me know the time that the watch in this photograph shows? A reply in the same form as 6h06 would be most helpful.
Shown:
1h28
